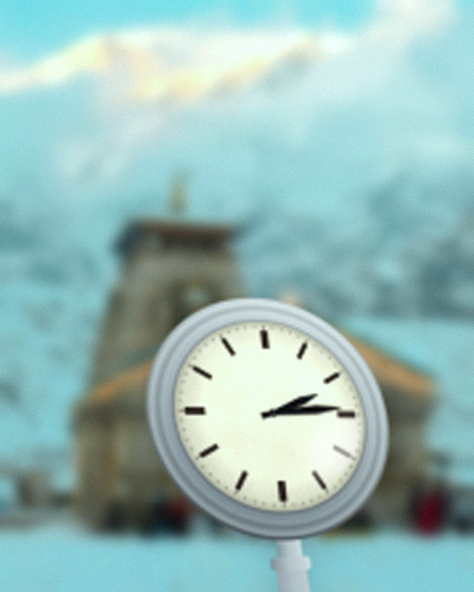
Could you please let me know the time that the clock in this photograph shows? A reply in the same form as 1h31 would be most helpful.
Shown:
2h14
